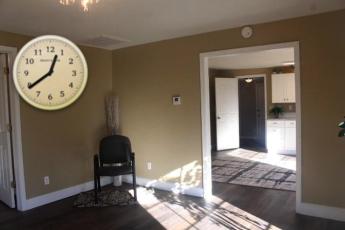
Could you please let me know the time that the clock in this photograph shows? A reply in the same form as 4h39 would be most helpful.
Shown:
12h39
